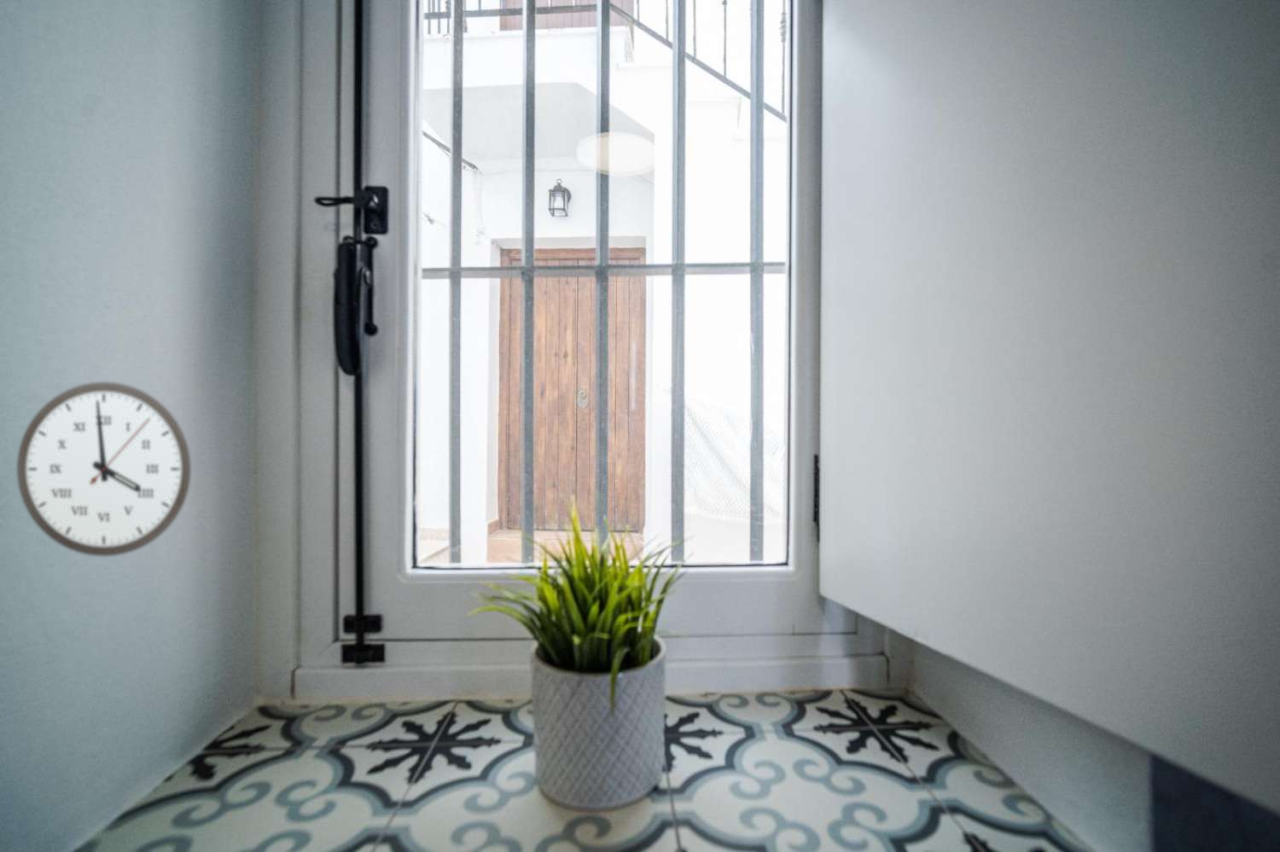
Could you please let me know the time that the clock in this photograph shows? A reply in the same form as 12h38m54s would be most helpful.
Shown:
3h59m07s
